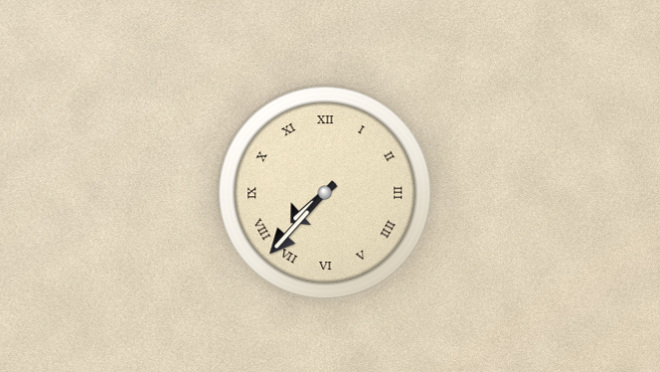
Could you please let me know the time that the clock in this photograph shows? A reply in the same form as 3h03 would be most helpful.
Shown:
7h37
